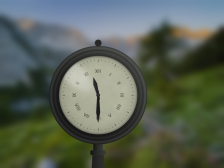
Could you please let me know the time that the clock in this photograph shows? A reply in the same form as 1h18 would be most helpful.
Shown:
11h30
